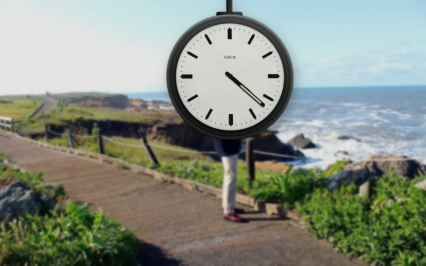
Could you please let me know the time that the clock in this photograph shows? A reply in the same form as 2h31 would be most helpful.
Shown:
4h22
